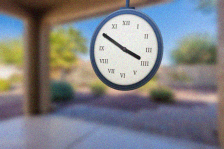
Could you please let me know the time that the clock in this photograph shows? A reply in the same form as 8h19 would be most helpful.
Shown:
3h50
